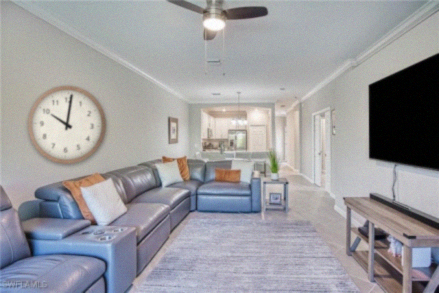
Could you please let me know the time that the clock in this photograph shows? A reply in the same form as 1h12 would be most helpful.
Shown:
10h01
